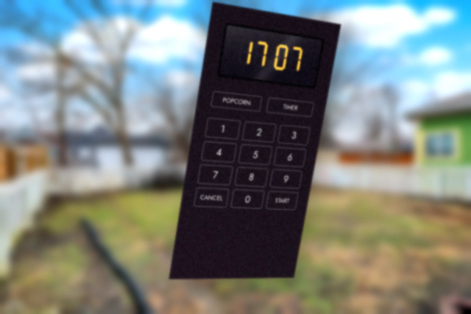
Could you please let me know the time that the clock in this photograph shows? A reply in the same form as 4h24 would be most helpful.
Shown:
17h07
